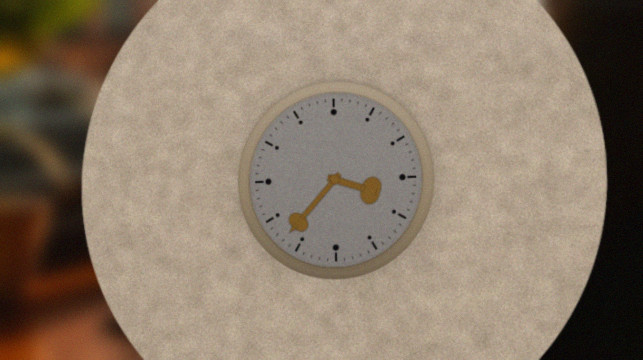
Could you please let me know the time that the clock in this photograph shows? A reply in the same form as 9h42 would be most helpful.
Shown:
3h37
